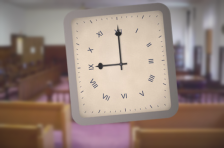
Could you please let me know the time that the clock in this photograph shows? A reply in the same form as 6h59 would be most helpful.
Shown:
9h00
